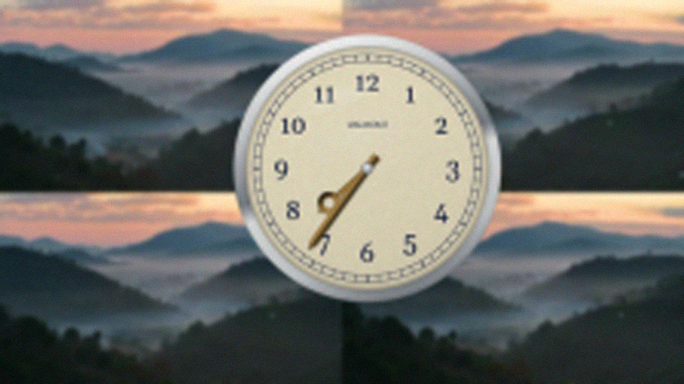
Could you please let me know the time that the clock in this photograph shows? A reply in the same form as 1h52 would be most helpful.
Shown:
7h36
